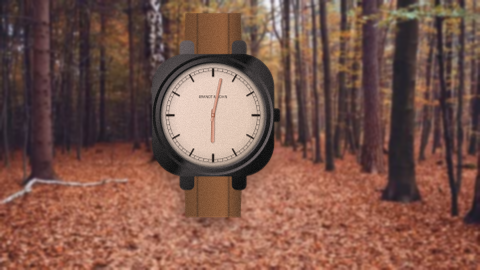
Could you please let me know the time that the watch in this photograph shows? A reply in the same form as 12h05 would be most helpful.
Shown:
6h02
